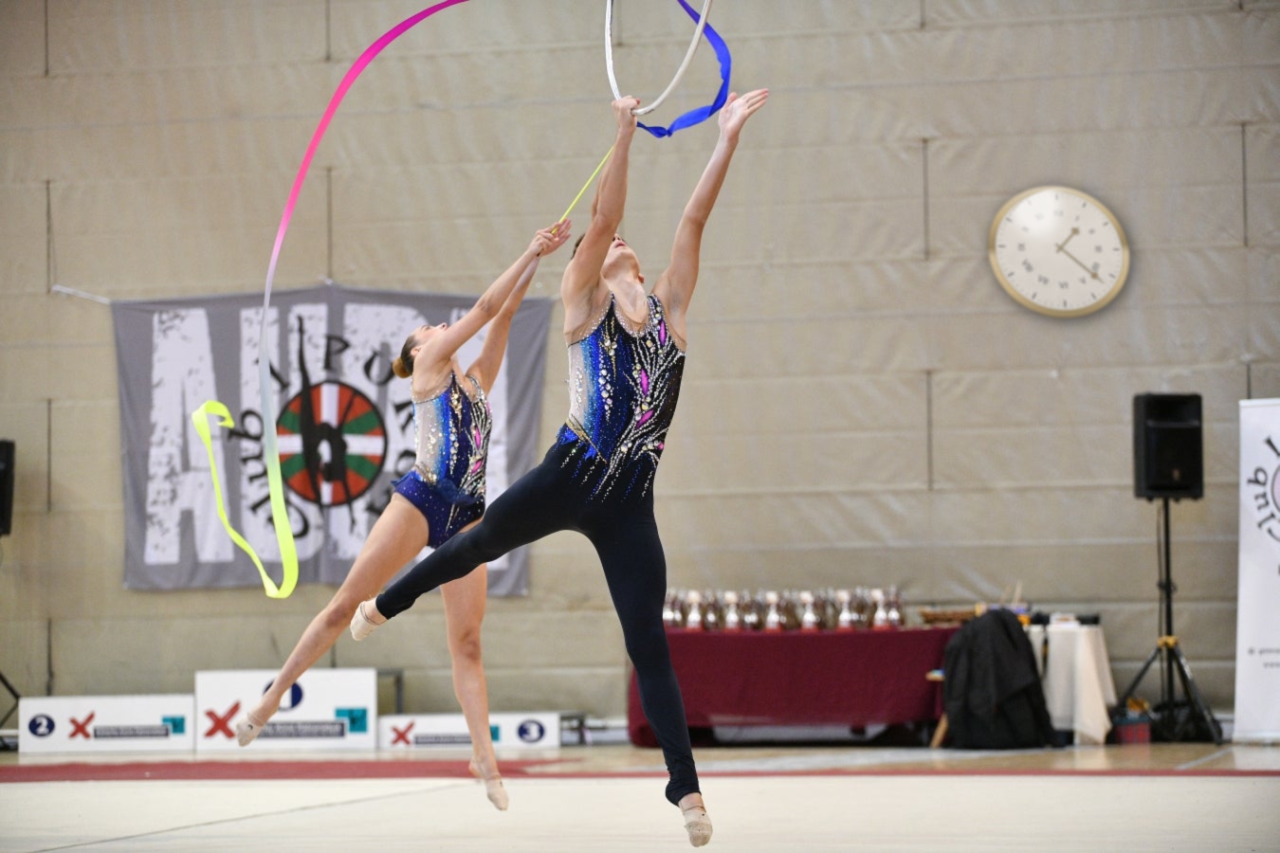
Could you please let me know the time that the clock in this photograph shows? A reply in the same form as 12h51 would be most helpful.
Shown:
1h22
